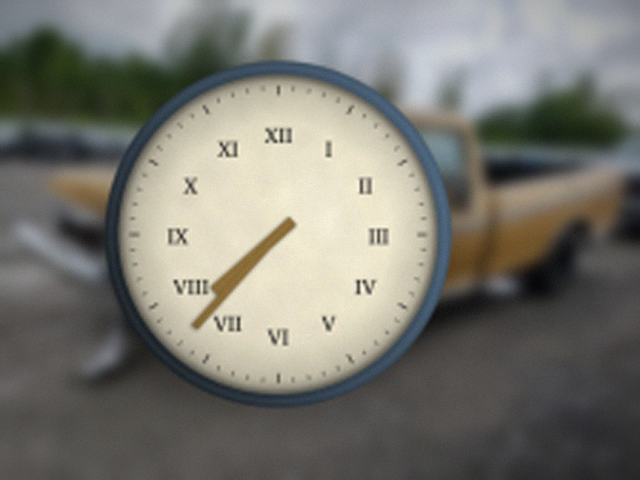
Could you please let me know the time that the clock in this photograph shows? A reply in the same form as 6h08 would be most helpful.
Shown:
7h37
